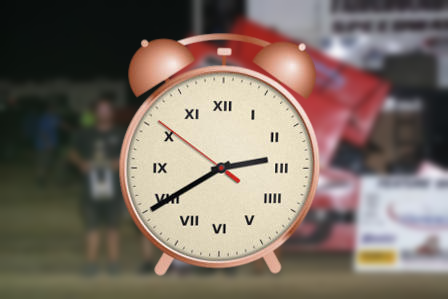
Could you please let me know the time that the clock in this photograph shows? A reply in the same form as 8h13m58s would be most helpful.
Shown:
2h39m51s
